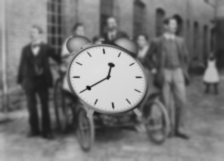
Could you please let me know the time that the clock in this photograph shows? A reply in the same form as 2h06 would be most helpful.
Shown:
12h40
